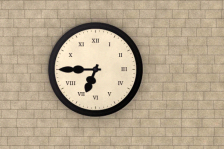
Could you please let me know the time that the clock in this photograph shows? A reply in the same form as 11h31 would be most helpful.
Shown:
6h45
